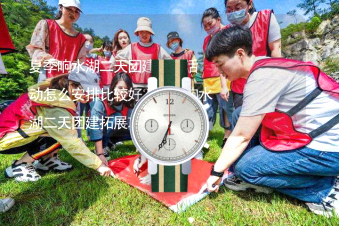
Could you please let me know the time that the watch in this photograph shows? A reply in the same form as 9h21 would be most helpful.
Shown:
6h34
